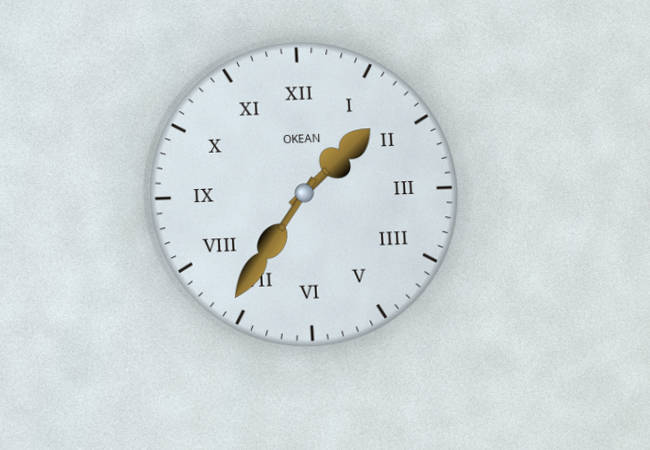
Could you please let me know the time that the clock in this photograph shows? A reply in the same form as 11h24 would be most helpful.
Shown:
1h36
